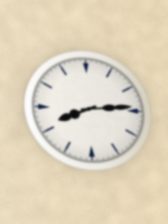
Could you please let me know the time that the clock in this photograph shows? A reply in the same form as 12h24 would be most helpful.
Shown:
8h14
